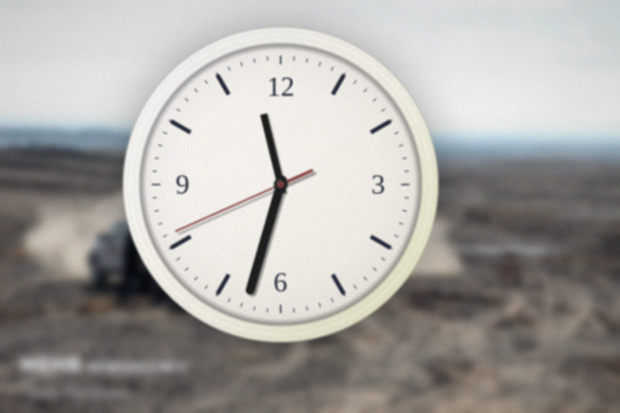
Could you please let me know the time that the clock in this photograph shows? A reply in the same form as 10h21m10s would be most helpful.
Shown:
11h32m41s
